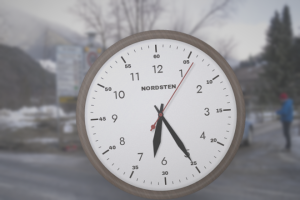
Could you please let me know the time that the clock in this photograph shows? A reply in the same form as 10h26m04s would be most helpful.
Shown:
6h25m06s
